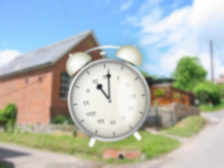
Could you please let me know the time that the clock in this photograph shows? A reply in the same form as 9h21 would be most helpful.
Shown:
11h01
